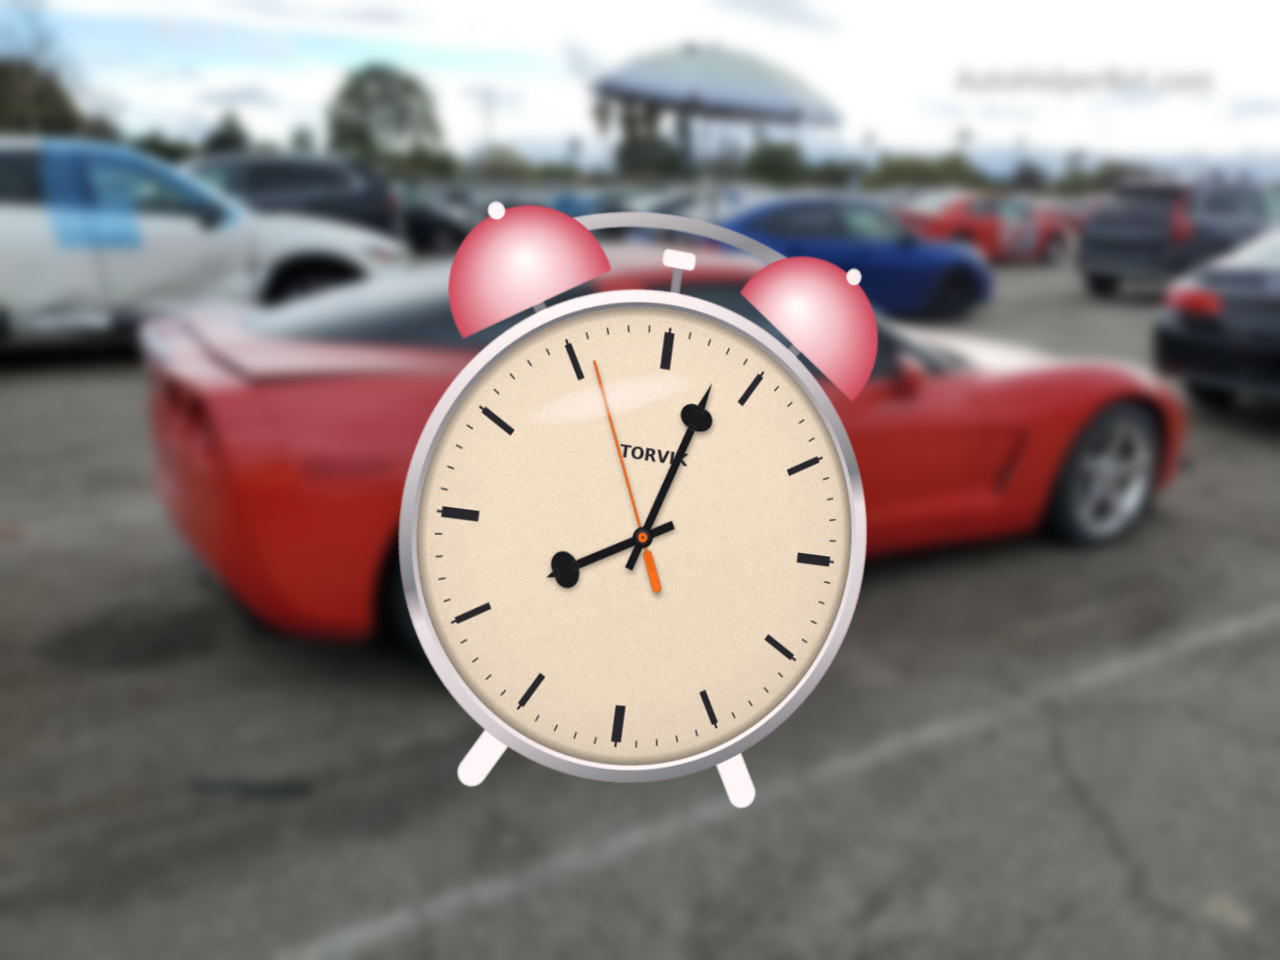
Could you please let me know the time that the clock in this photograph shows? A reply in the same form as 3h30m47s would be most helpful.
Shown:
8h02m56s
